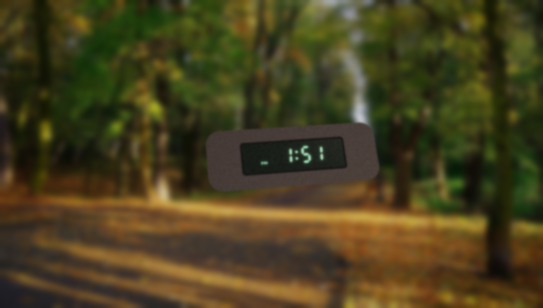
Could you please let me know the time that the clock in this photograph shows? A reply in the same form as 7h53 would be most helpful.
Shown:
1h51
